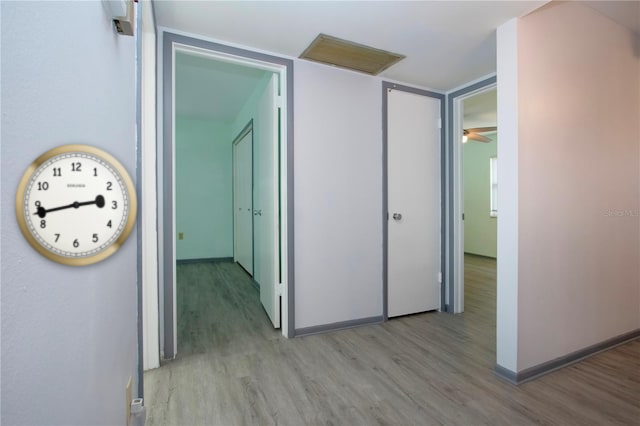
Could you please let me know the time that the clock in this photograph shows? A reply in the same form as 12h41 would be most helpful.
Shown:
2h43
